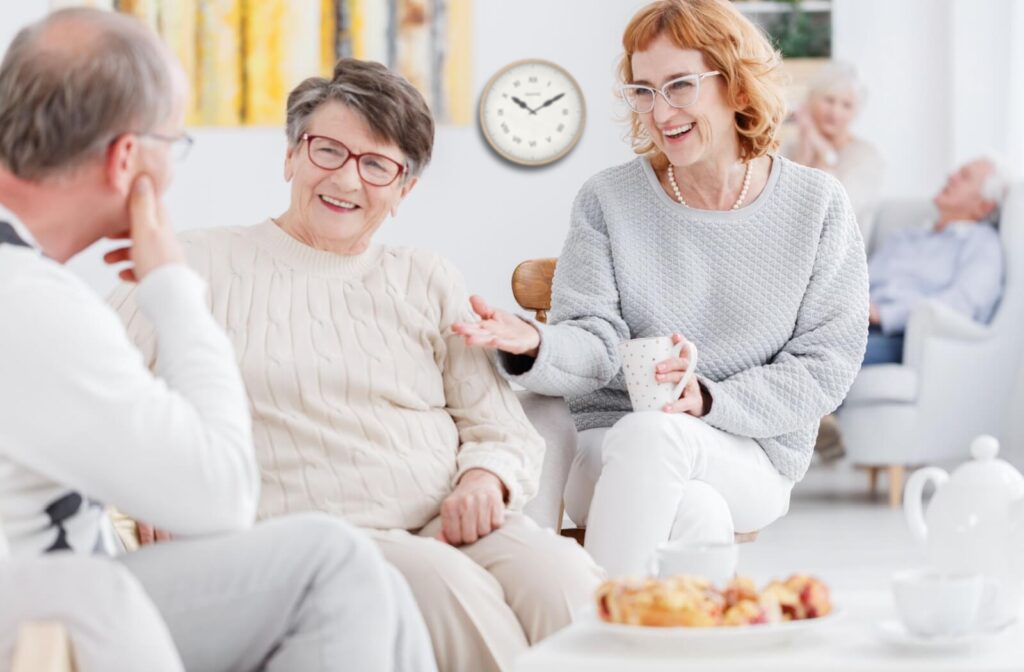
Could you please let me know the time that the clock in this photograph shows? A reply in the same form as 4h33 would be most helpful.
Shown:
10h10
